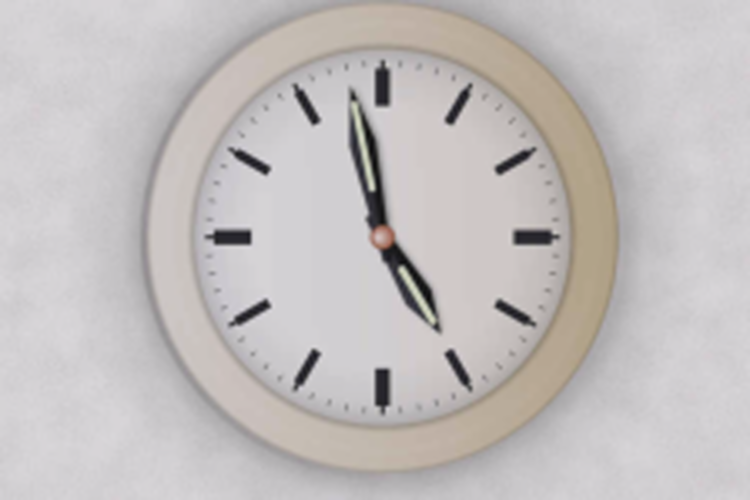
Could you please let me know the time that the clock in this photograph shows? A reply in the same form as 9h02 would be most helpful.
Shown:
4h58
